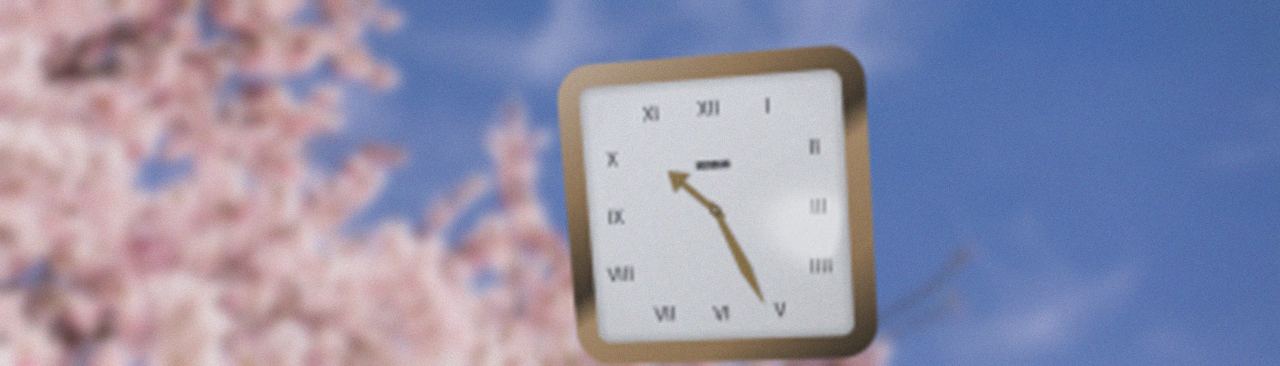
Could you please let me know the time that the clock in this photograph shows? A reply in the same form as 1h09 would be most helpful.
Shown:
10h26
